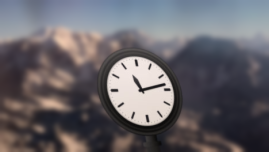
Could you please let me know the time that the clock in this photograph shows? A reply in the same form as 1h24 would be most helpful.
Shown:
11h13
